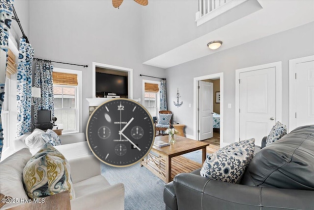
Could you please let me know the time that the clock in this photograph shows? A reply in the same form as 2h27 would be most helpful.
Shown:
1h22
